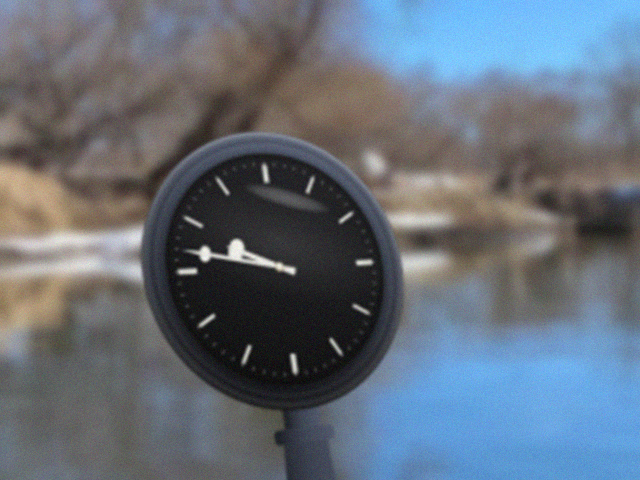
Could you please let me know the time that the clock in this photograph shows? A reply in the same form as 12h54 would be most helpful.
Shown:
9h47
